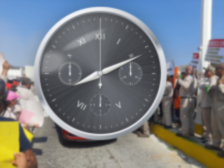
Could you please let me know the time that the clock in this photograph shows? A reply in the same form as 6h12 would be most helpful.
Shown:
8h11
